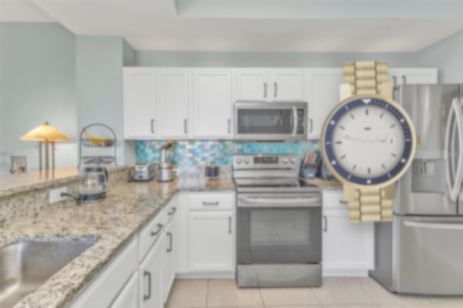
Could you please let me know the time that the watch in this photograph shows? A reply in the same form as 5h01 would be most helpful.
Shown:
2h47
